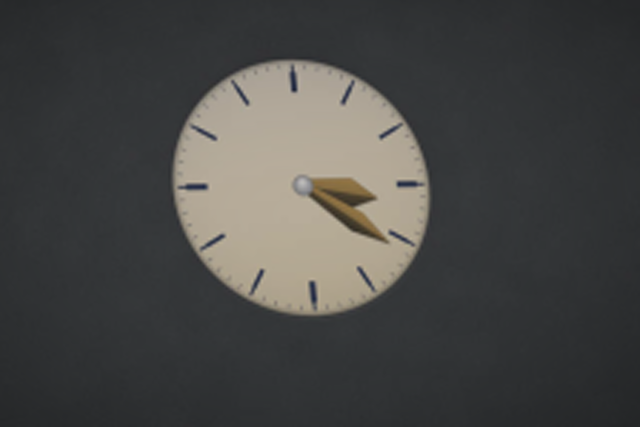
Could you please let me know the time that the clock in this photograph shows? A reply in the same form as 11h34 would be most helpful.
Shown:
3h21
